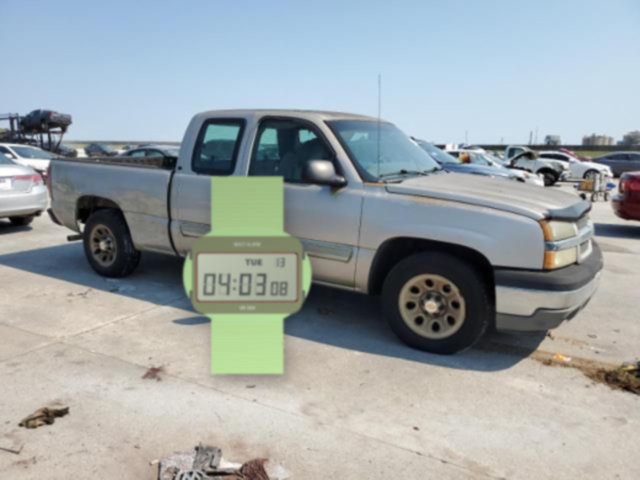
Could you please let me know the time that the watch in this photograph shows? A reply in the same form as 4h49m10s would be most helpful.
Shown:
4h03m08s
